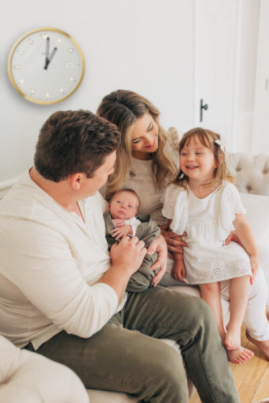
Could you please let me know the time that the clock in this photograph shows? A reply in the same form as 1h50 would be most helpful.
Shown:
1h01
